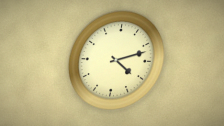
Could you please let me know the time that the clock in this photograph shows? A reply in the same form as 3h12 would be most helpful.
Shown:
4h12
